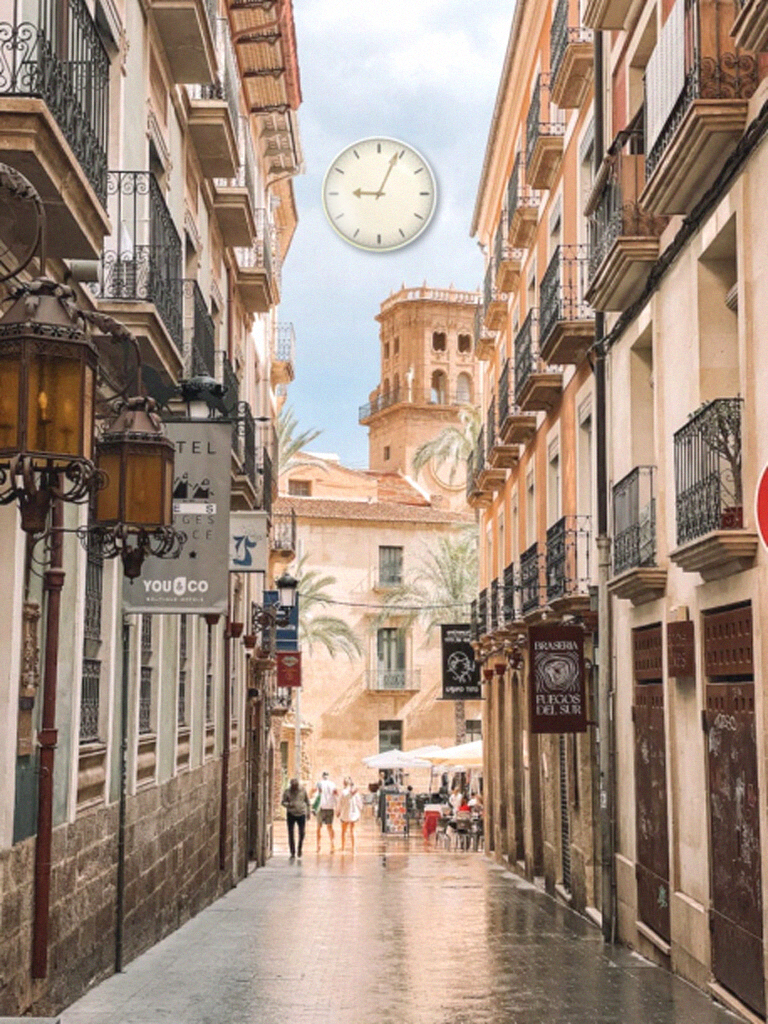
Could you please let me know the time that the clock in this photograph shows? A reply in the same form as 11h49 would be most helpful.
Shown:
9h04
